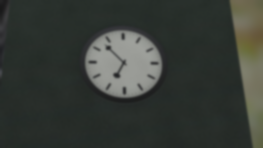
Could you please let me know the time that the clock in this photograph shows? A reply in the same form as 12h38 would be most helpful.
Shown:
6h53
